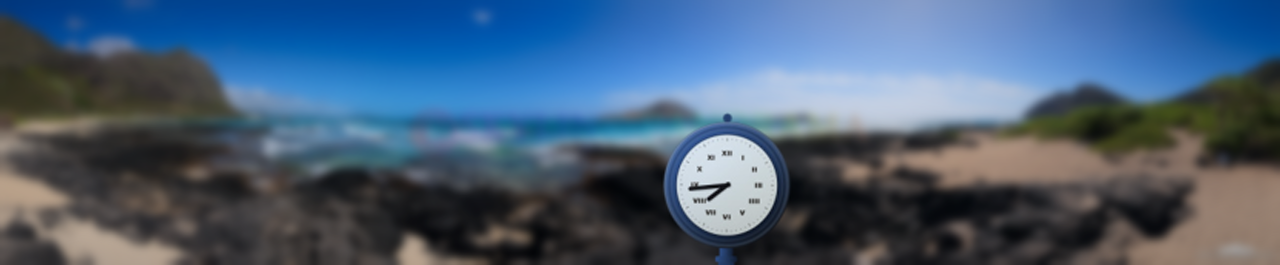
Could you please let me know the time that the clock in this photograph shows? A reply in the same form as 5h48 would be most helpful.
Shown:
7h44
